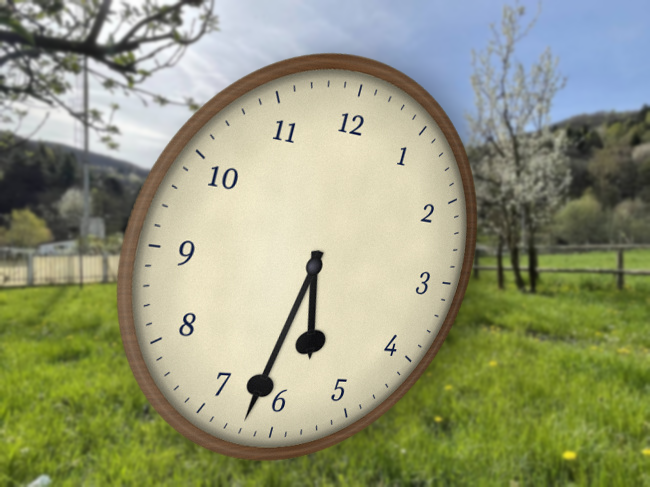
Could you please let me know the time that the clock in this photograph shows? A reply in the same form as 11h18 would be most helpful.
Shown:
5h32
